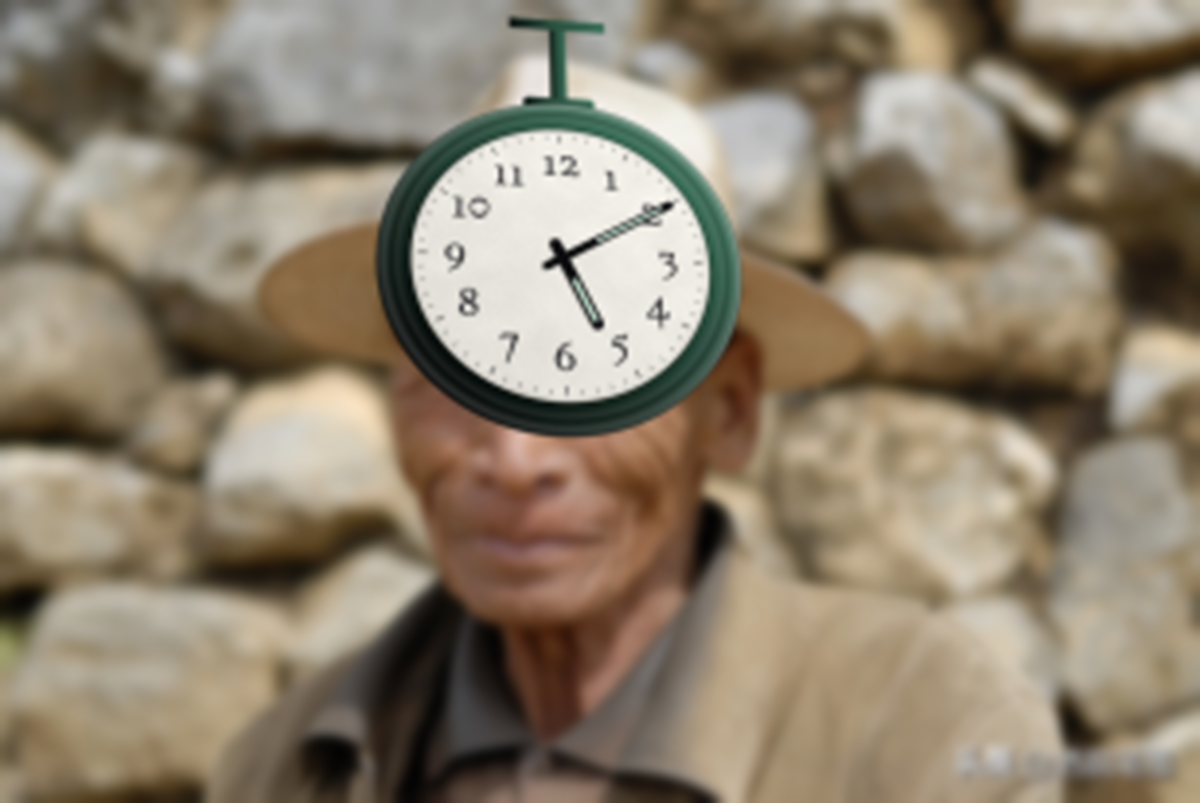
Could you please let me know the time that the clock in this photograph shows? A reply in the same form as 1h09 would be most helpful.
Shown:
5h10
